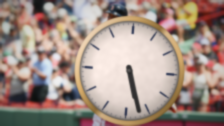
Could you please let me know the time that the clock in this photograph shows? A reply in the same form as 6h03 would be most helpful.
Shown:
5h27
